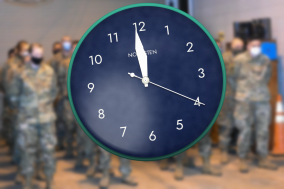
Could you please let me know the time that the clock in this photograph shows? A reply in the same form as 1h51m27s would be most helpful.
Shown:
11h59m20s
